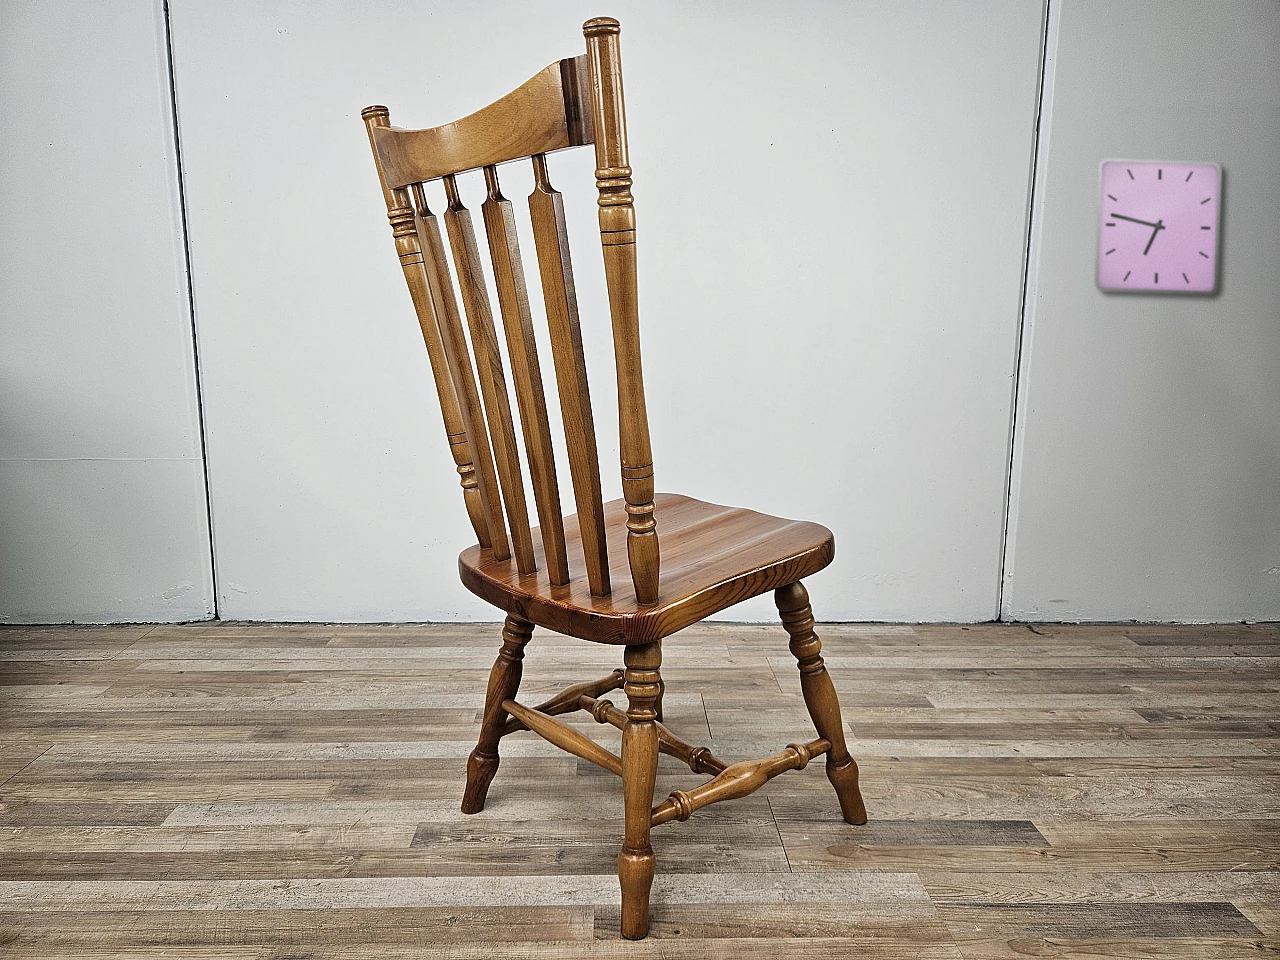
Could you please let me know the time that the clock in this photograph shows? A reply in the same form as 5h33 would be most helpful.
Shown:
6h47
